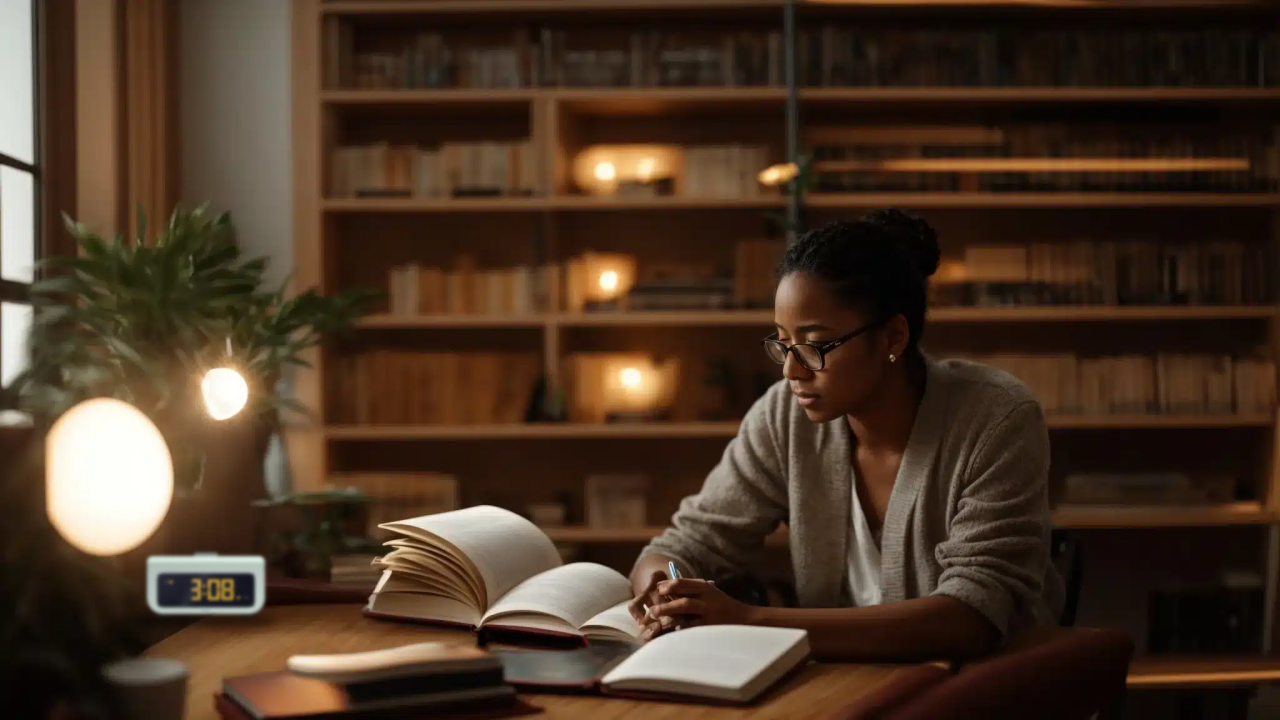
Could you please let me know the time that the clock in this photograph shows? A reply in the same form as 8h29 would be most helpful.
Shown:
3h08
